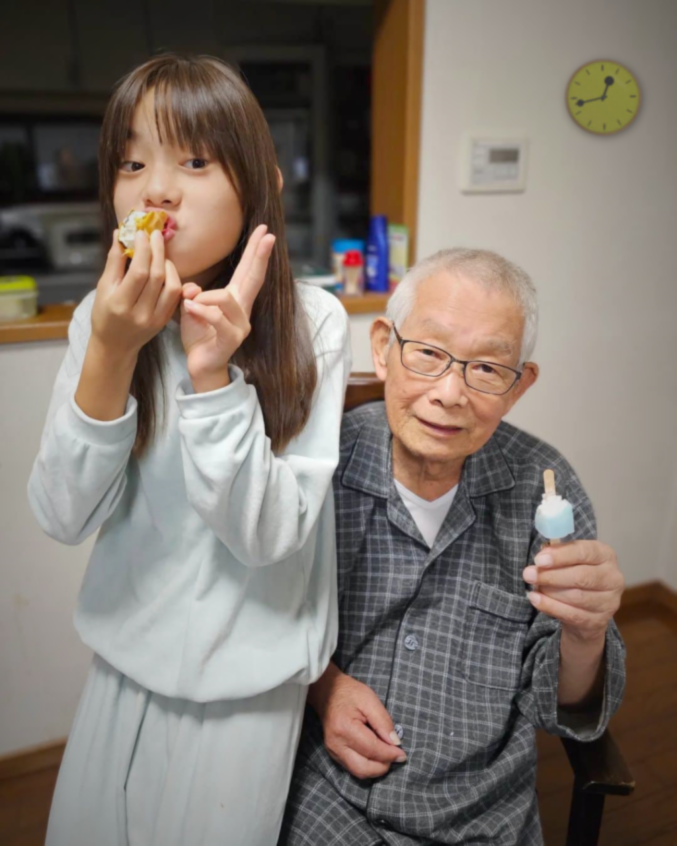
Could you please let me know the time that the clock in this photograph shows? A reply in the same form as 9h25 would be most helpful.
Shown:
12h43
